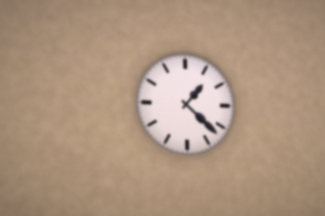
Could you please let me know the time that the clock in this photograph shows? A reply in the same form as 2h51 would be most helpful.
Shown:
1h22
